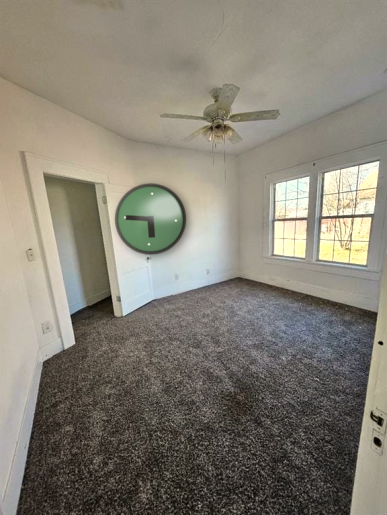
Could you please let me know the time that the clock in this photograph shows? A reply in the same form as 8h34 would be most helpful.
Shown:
5h45
